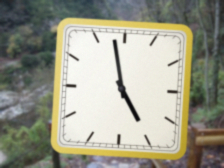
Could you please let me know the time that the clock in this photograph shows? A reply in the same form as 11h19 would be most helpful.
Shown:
4h58
